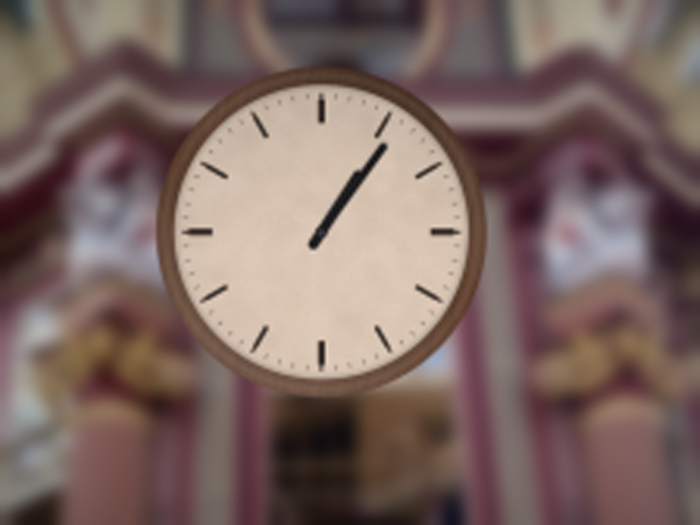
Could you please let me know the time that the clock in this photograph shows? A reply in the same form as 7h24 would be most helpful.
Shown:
1h06
